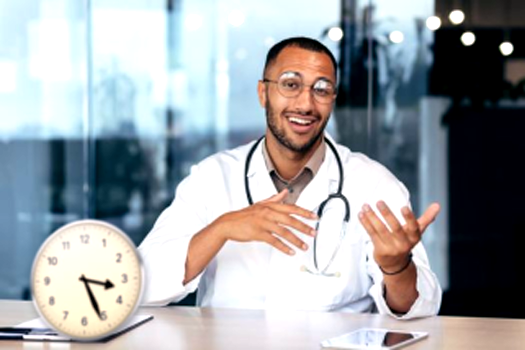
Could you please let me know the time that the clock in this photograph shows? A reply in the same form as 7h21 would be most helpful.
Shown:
3h26
